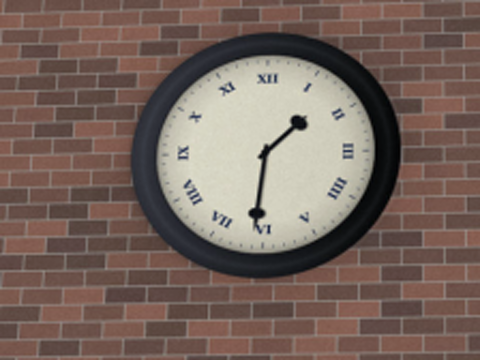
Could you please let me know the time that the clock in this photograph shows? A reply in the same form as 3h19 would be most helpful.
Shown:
1h31
